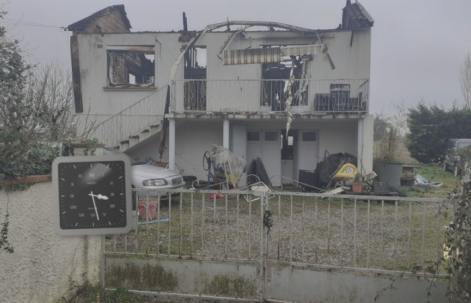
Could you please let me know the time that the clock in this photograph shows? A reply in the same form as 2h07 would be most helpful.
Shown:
3h28
